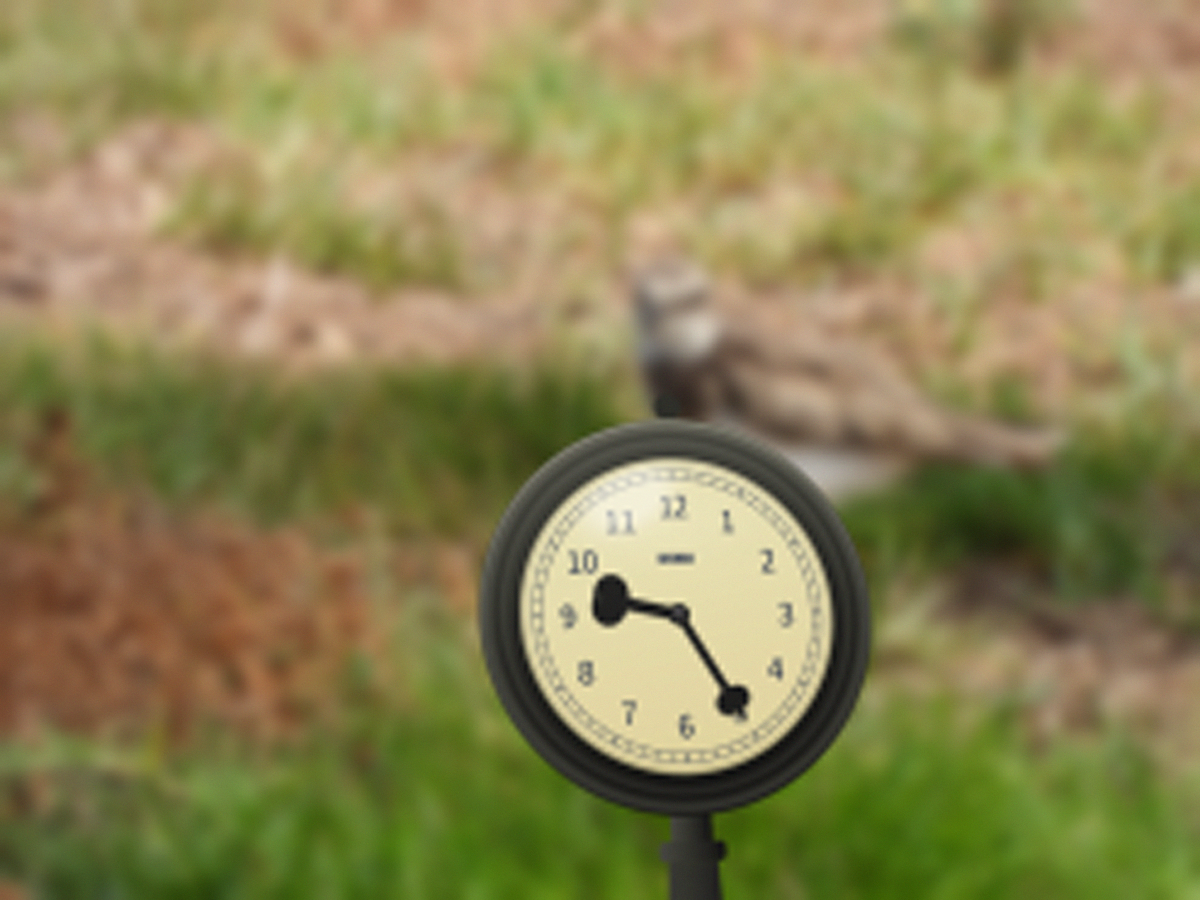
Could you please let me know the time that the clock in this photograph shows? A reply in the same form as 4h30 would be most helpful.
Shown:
9h25
